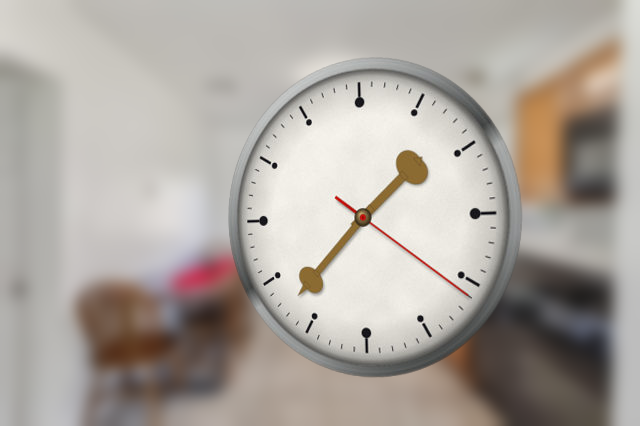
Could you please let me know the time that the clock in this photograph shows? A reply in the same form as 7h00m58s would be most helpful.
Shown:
1h37m21s
